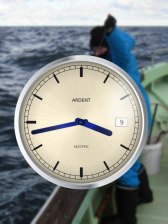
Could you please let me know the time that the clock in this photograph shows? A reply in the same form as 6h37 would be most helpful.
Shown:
3h43
